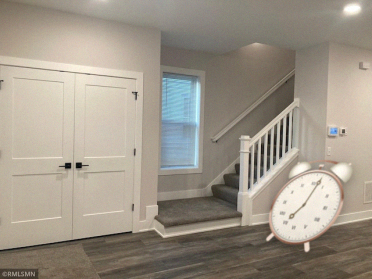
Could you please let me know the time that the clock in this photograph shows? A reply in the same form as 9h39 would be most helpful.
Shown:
7h02
